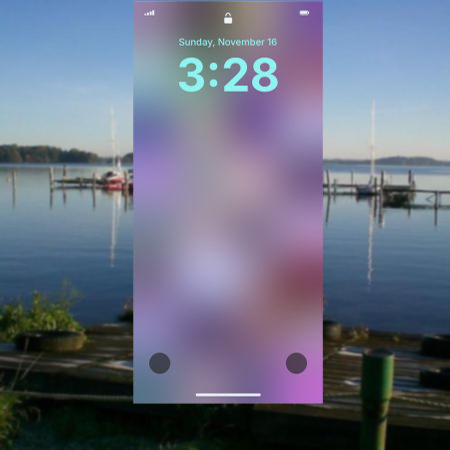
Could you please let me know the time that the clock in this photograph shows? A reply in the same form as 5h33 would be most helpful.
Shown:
3h28
